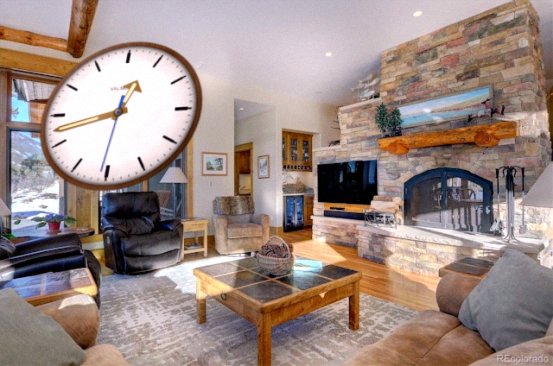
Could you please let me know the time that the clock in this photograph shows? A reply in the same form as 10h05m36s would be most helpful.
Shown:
12h42m31s
